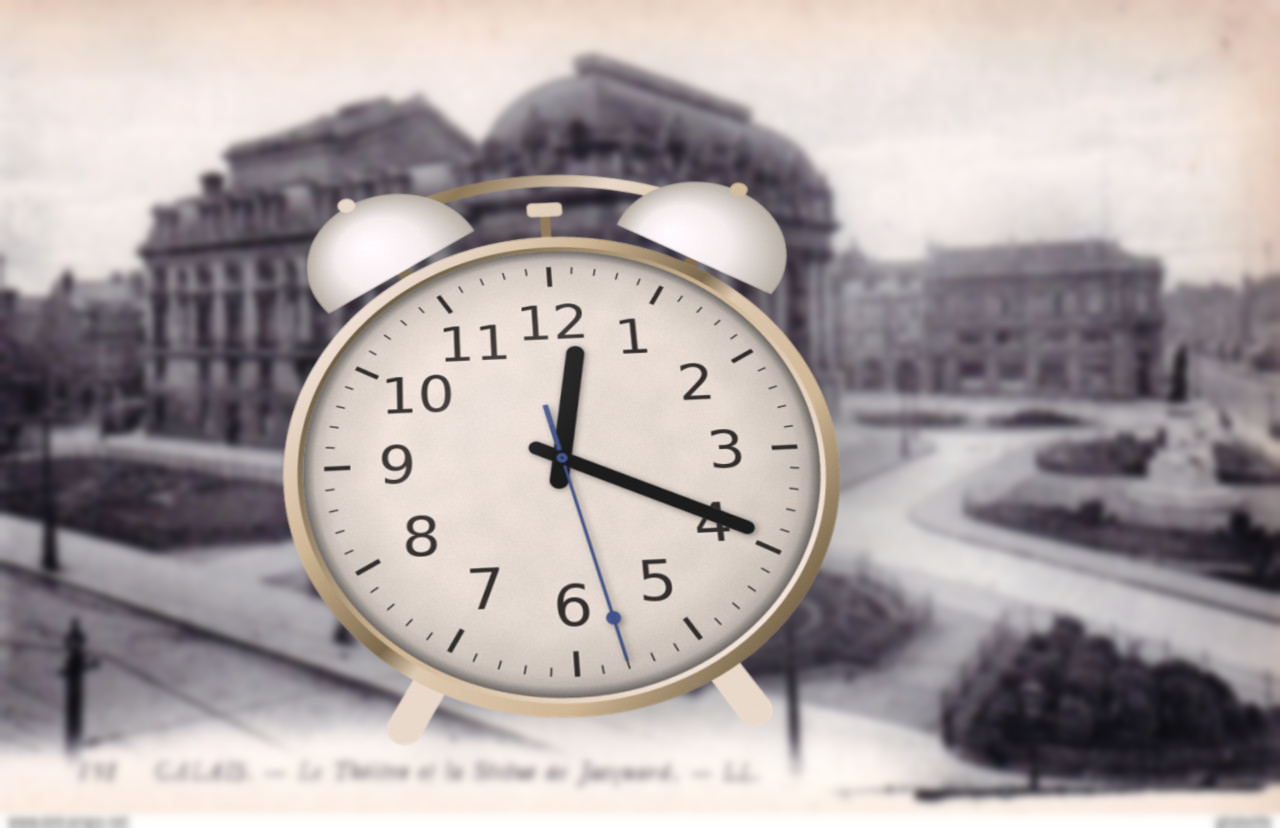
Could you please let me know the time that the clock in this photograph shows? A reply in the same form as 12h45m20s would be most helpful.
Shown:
12h19m28s
